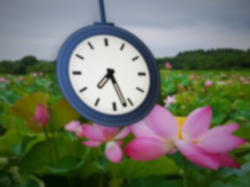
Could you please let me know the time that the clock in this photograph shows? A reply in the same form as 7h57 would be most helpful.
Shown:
7h27
